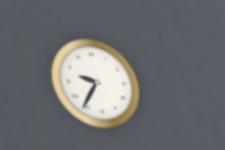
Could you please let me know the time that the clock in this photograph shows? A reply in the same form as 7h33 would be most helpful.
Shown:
9h36
